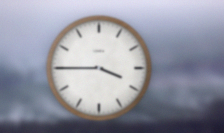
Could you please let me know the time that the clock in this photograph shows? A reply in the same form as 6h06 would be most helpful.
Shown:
3h45
